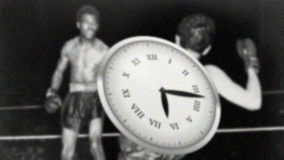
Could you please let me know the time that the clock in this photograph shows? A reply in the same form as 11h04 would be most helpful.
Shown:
6h17
